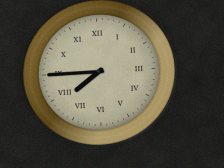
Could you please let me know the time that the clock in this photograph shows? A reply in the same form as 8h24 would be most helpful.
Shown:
7h45
